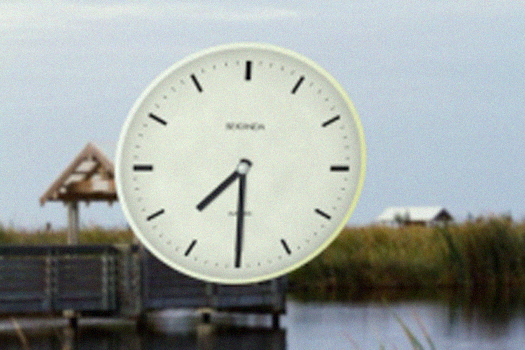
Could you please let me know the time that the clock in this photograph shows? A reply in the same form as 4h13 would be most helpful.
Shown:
7h30
